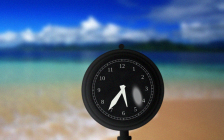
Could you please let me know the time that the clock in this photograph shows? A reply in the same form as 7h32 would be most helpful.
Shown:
5h36
